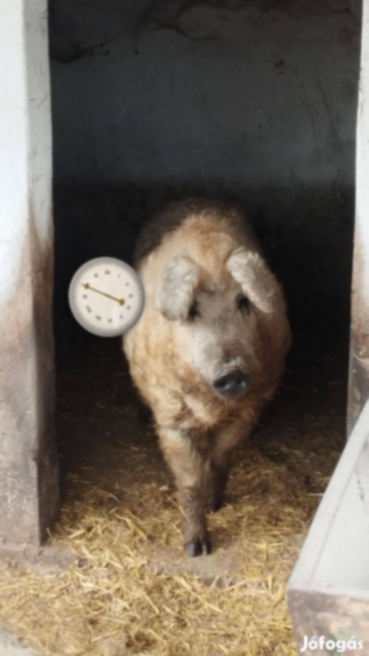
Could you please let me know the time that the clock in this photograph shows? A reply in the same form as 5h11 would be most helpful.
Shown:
3h49
